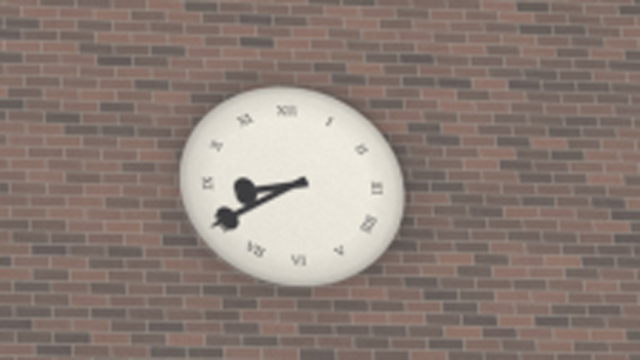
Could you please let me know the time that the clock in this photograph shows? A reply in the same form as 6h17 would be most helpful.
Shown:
8h40
